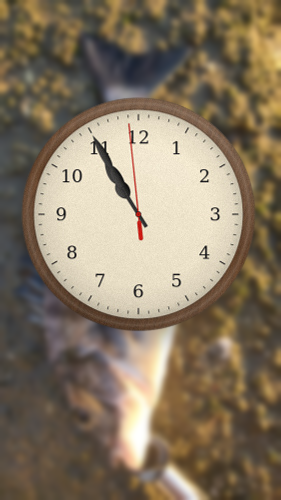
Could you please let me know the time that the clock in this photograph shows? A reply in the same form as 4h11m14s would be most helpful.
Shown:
10h54m59s
